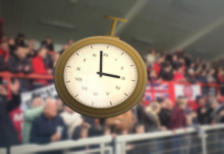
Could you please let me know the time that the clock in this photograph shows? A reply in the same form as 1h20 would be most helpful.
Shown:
2h58
